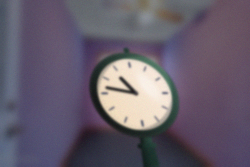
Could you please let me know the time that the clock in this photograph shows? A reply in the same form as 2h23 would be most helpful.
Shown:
10h47
